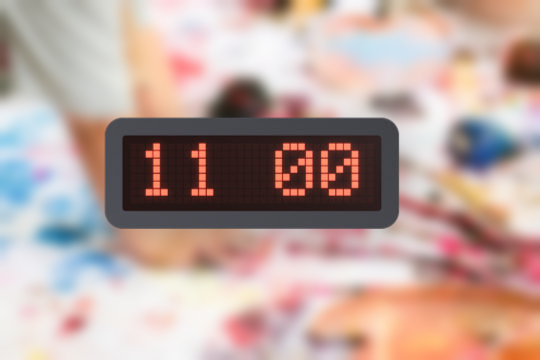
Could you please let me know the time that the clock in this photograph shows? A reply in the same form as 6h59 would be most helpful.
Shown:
11h00
